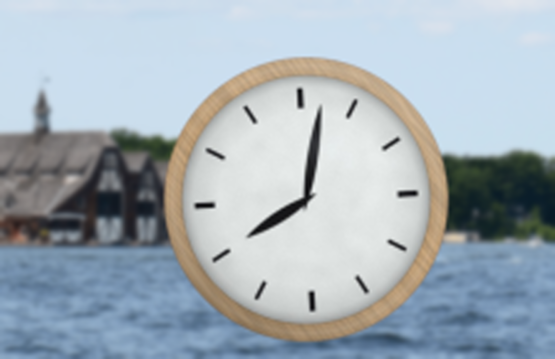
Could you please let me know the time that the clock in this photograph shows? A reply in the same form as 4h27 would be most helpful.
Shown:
8h02
